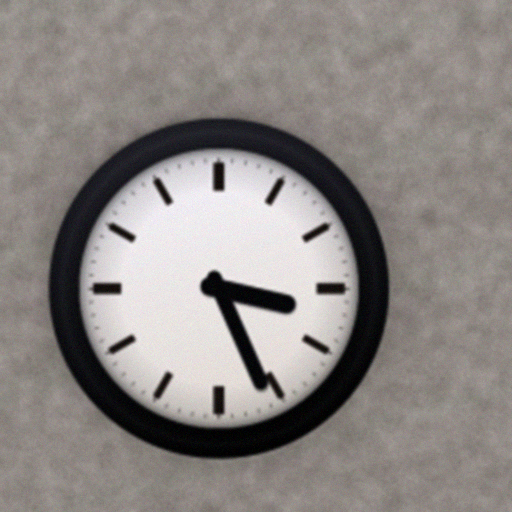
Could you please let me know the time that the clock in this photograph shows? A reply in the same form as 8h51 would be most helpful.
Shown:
3h26
